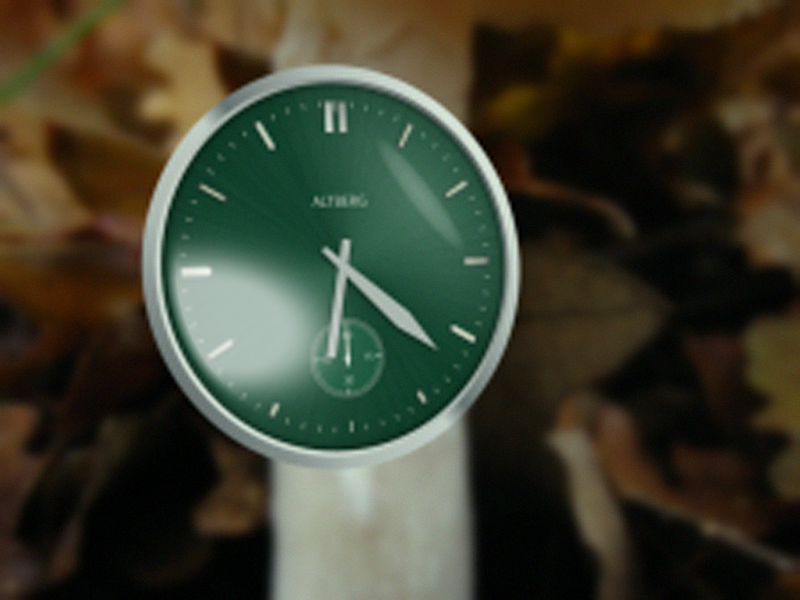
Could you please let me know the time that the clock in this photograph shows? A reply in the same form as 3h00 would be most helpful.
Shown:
6h22
